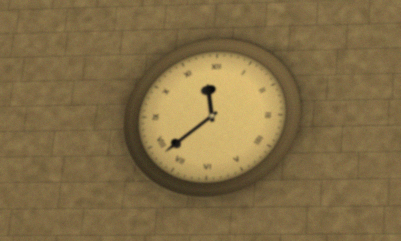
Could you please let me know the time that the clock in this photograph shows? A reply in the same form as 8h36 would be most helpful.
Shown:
11h38
